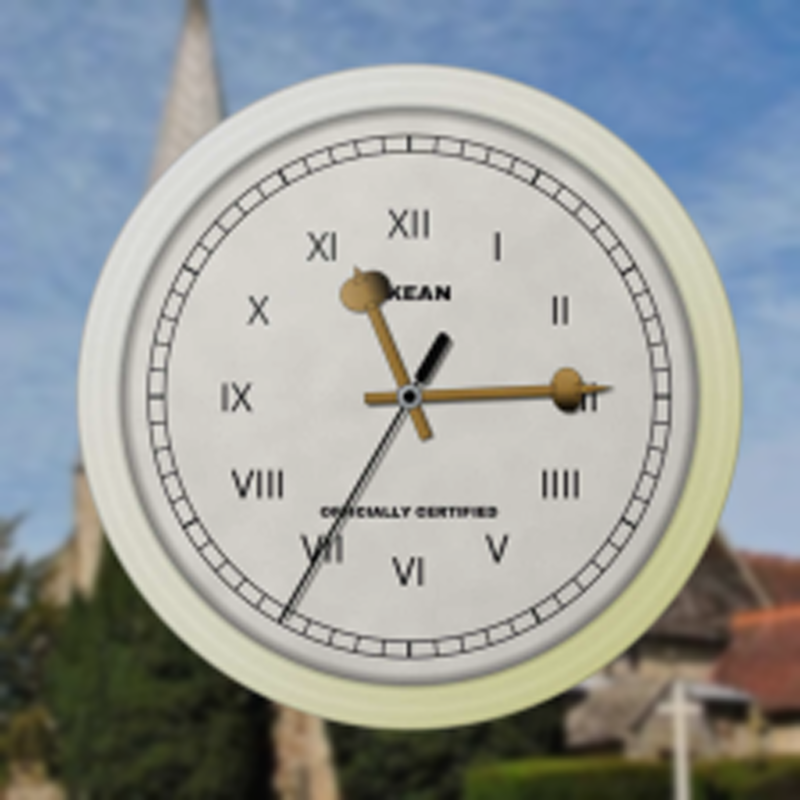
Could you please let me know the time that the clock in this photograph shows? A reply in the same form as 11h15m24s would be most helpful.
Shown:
11h14m35s
